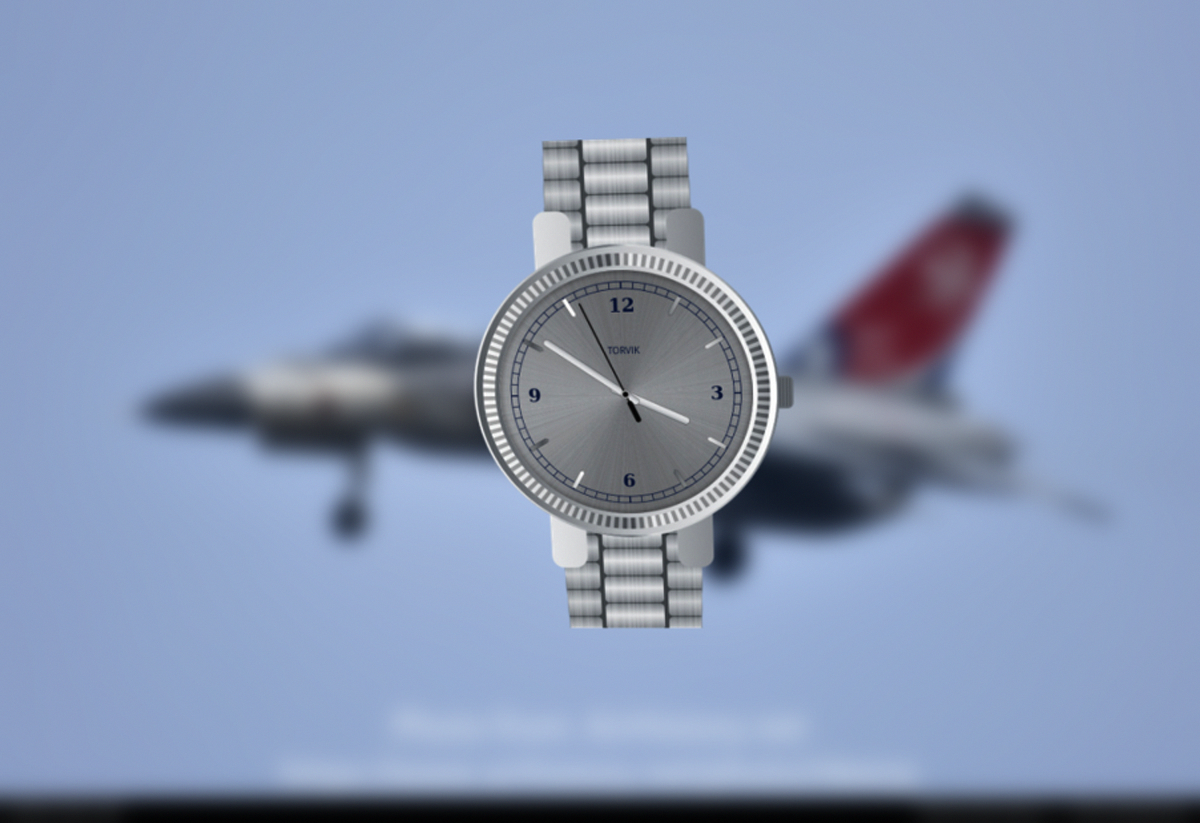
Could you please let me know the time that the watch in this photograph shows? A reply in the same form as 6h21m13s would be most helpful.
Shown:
3h50m56s
